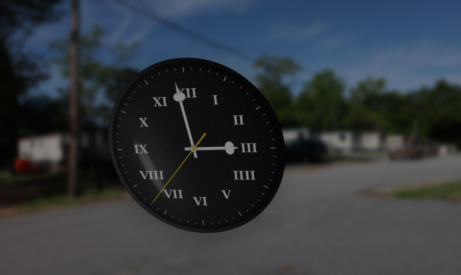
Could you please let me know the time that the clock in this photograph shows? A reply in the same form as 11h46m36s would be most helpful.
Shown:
2h58m37s
